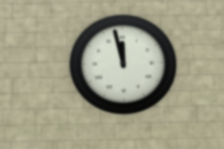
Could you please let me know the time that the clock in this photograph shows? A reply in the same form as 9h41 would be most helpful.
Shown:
11h58
